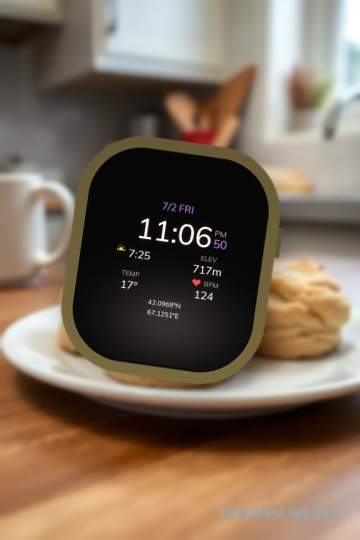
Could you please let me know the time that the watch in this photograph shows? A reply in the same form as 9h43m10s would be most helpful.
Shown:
11h06m50s
